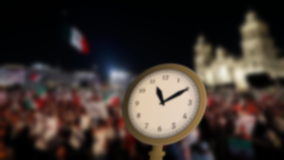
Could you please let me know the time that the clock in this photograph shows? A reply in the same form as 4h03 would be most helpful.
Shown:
11h10
